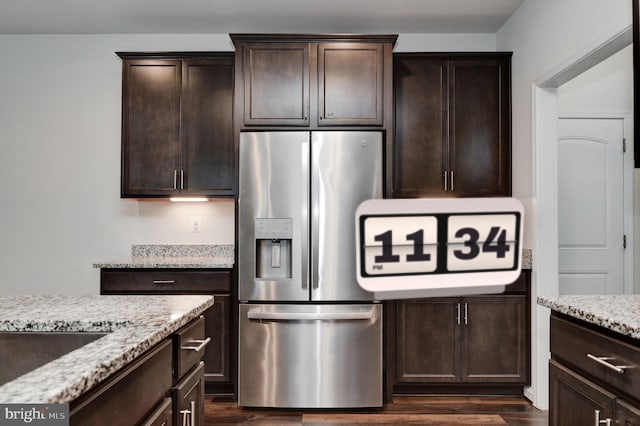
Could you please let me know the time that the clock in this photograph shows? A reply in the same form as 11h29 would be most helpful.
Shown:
11h34
